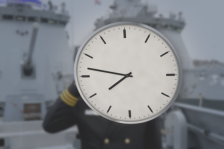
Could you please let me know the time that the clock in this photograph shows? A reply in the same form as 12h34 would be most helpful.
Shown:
7h47
